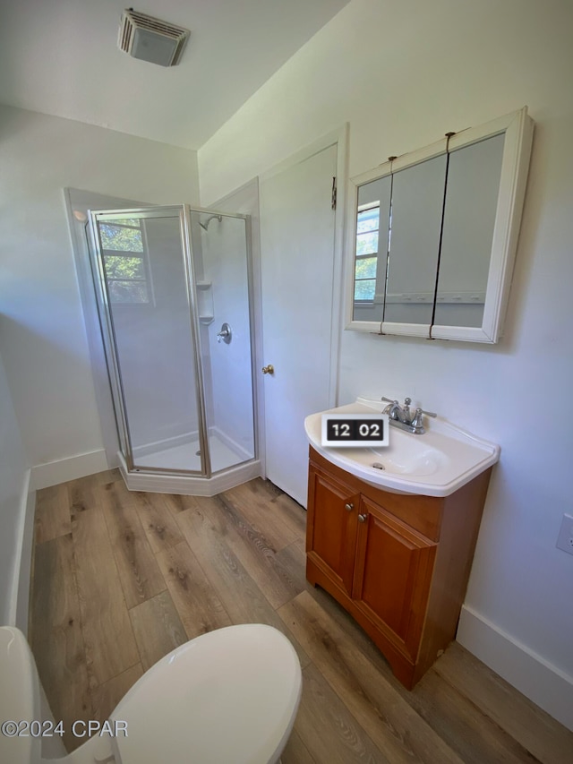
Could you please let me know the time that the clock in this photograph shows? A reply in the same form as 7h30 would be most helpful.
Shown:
12h02
